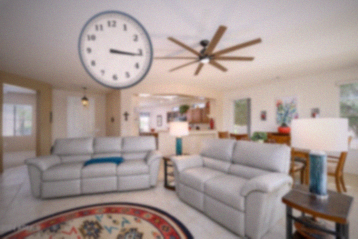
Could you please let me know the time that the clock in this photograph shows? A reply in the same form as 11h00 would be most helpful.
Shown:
3h16
